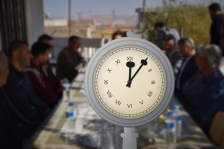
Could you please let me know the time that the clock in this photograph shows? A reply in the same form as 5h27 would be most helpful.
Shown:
12h06
